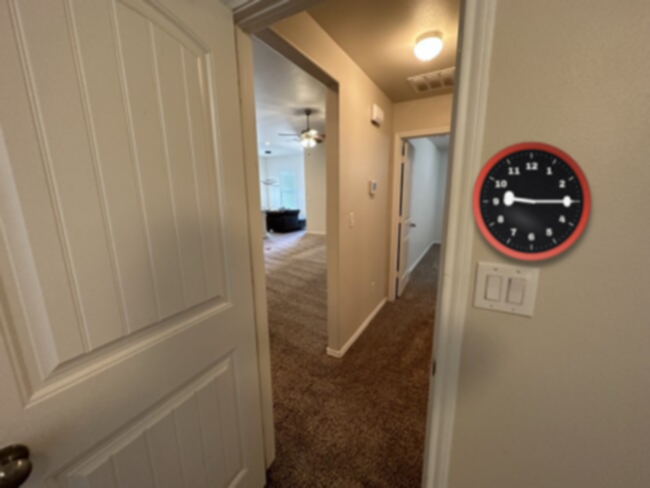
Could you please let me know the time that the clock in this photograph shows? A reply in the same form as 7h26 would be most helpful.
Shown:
9h15
